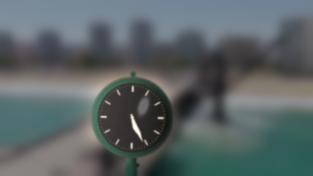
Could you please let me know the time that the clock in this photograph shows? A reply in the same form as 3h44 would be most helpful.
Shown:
5h26
